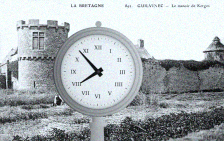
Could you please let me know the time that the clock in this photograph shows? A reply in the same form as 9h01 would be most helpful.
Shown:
7h53
